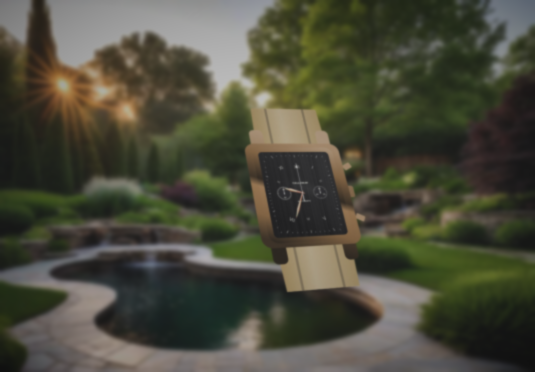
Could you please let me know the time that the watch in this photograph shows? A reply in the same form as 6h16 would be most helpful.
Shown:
9h34
